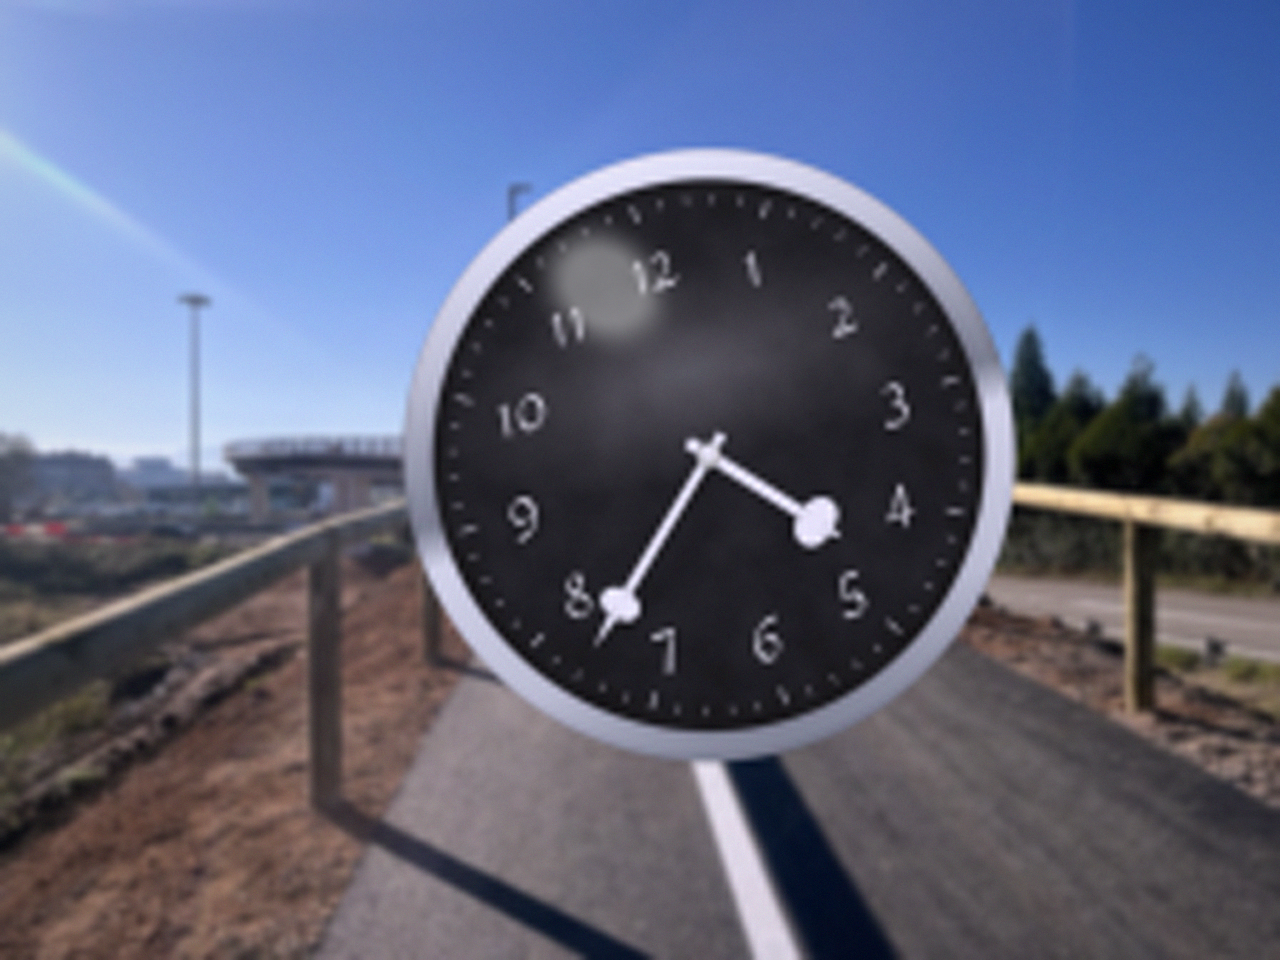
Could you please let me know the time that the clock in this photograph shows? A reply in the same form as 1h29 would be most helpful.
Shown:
4h38
